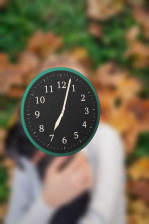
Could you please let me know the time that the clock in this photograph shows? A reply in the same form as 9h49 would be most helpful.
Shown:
7h03
